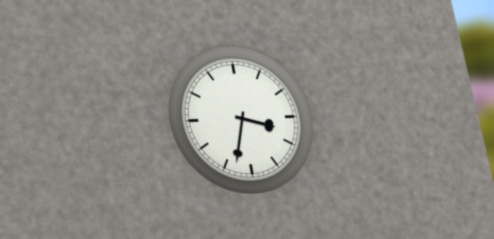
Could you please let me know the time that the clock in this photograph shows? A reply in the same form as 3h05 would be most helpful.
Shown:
3h33
